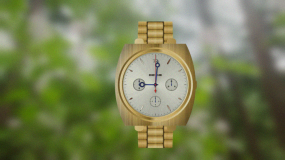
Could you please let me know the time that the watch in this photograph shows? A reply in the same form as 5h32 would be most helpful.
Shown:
9h01
